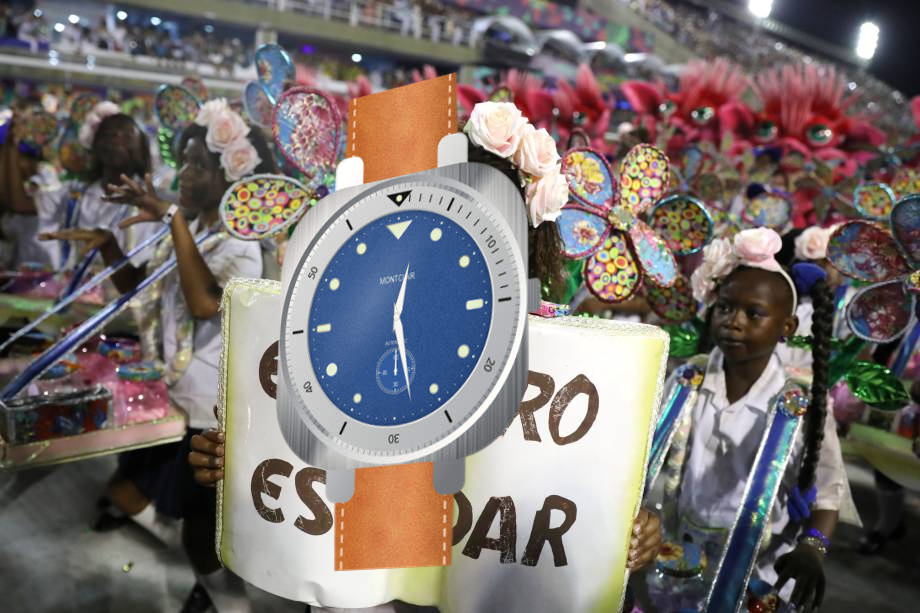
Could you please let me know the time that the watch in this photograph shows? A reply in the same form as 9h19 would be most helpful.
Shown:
12h28
